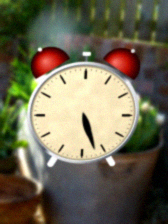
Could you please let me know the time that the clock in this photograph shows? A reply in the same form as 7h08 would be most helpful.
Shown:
5h27
